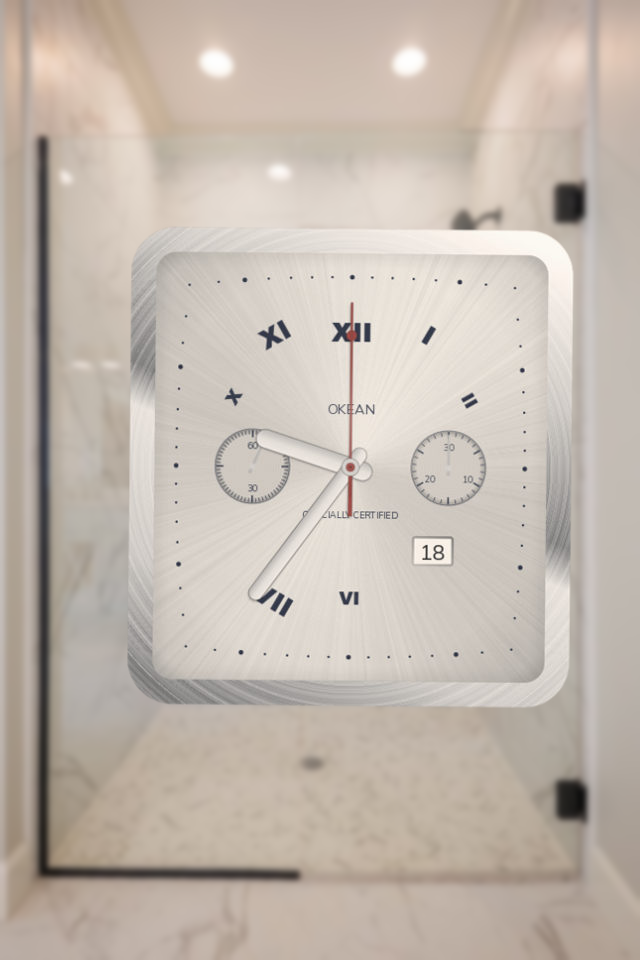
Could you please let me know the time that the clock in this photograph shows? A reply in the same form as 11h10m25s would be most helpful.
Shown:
9h36m04s
